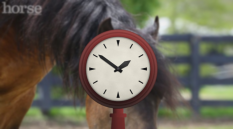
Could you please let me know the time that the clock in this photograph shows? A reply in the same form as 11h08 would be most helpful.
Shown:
1h51
